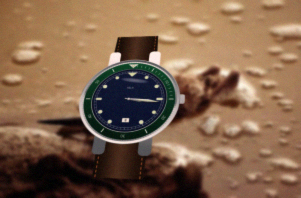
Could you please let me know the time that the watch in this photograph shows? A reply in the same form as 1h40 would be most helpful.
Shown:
3h16
